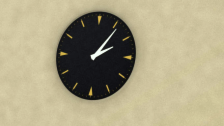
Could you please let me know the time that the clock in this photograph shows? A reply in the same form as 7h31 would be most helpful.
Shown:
2h06
